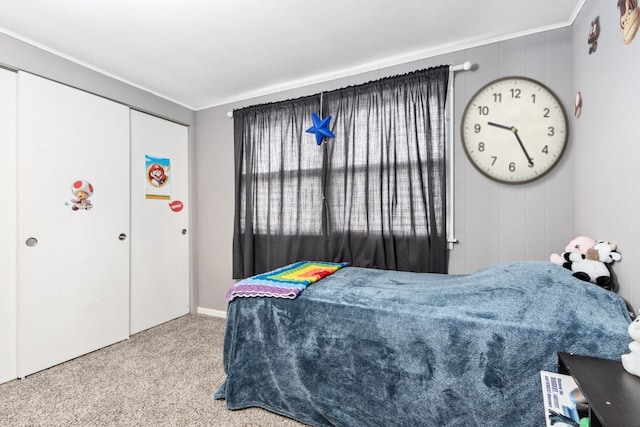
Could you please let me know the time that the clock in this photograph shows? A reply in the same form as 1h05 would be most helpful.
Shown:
9h25
